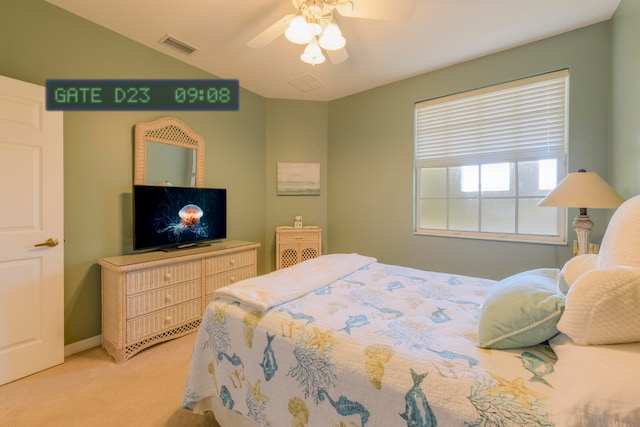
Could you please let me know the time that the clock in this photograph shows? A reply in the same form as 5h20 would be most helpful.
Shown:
9h08
